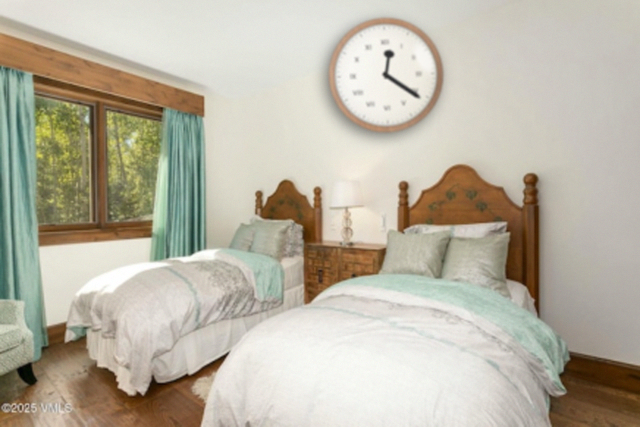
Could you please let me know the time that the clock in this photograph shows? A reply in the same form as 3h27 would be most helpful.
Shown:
12h21
